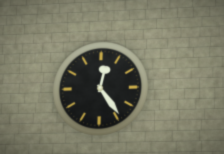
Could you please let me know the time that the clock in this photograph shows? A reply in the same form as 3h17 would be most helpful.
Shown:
12h24
